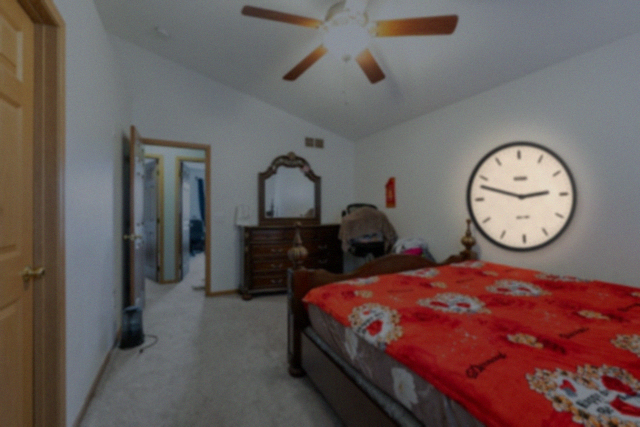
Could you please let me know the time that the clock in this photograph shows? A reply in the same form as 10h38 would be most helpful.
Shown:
2h48
